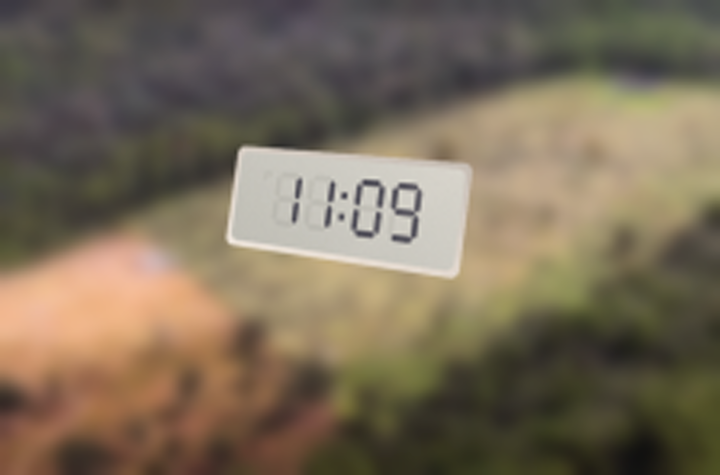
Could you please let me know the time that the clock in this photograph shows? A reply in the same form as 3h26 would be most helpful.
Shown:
11h09
